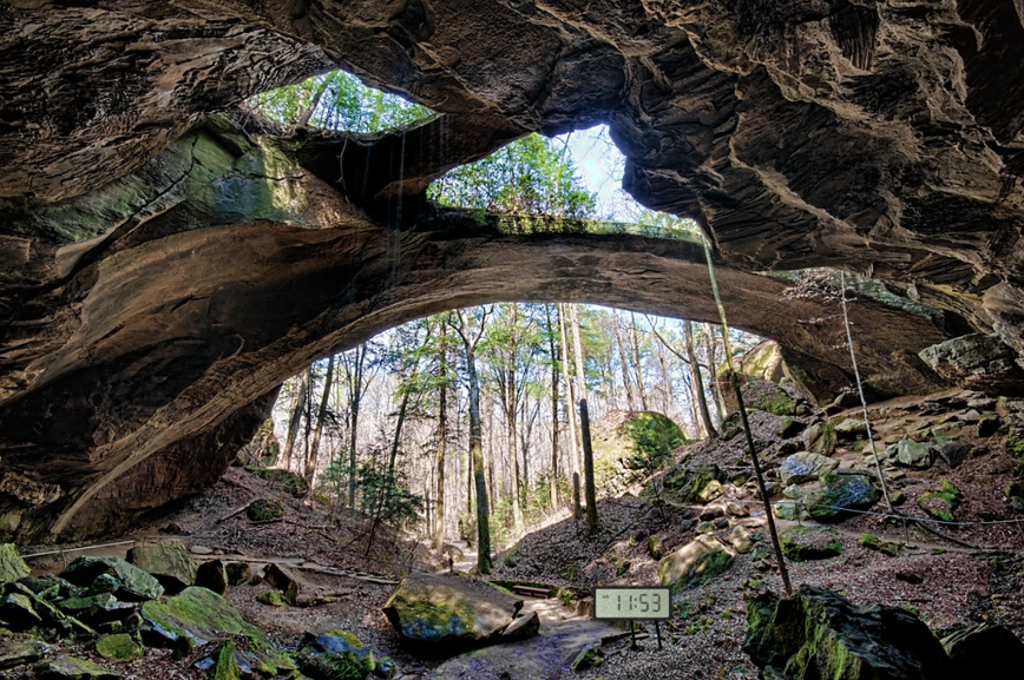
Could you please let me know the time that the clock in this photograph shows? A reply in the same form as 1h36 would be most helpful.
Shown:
11h53
